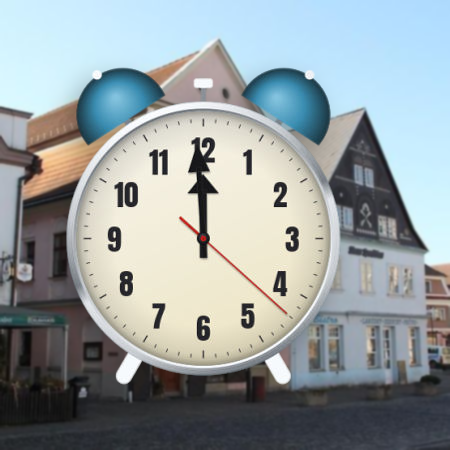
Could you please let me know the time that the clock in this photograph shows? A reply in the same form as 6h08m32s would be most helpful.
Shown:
11h59m22s
